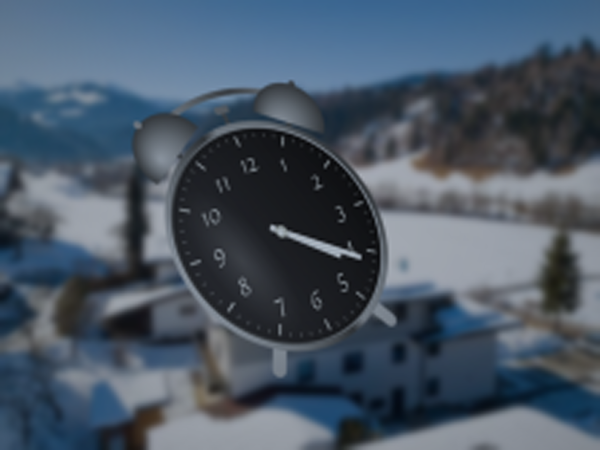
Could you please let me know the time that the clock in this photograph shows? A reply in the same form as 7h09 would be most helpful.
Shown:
4h21
